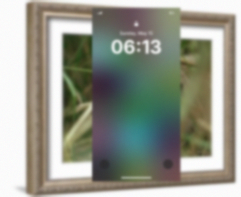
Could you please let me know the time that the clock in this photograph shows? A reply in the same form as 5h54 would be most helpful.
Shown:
6h13
